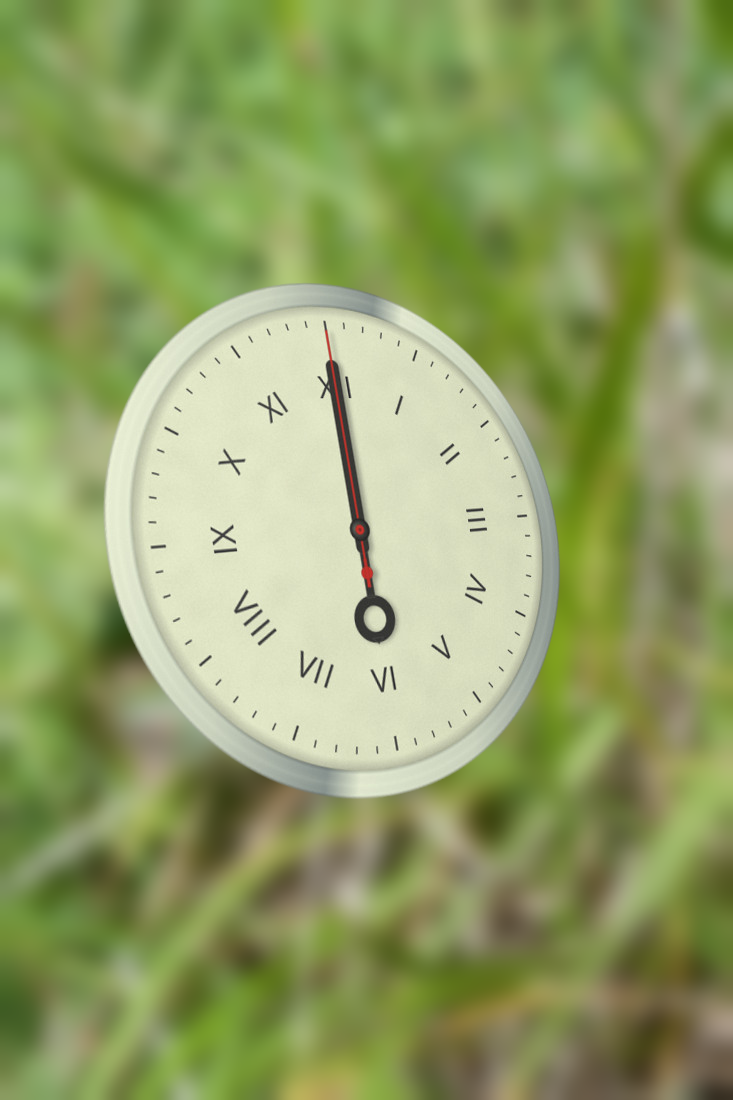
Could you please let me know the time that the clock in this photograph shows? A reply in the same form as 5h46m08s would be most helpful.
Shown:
6h00m00s
